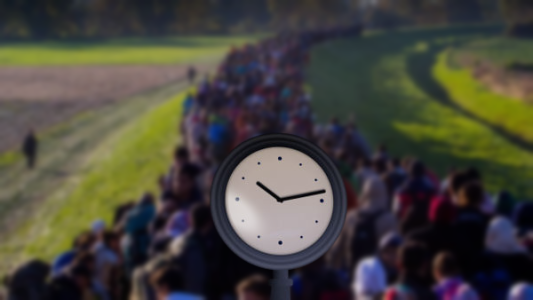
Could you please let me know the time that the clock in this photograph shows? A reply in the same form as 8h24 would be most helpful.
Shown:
10h13
